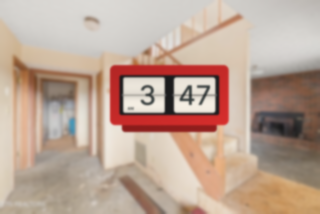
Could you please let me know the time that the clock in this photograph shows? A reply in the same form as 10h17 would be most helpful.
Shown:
3h47
